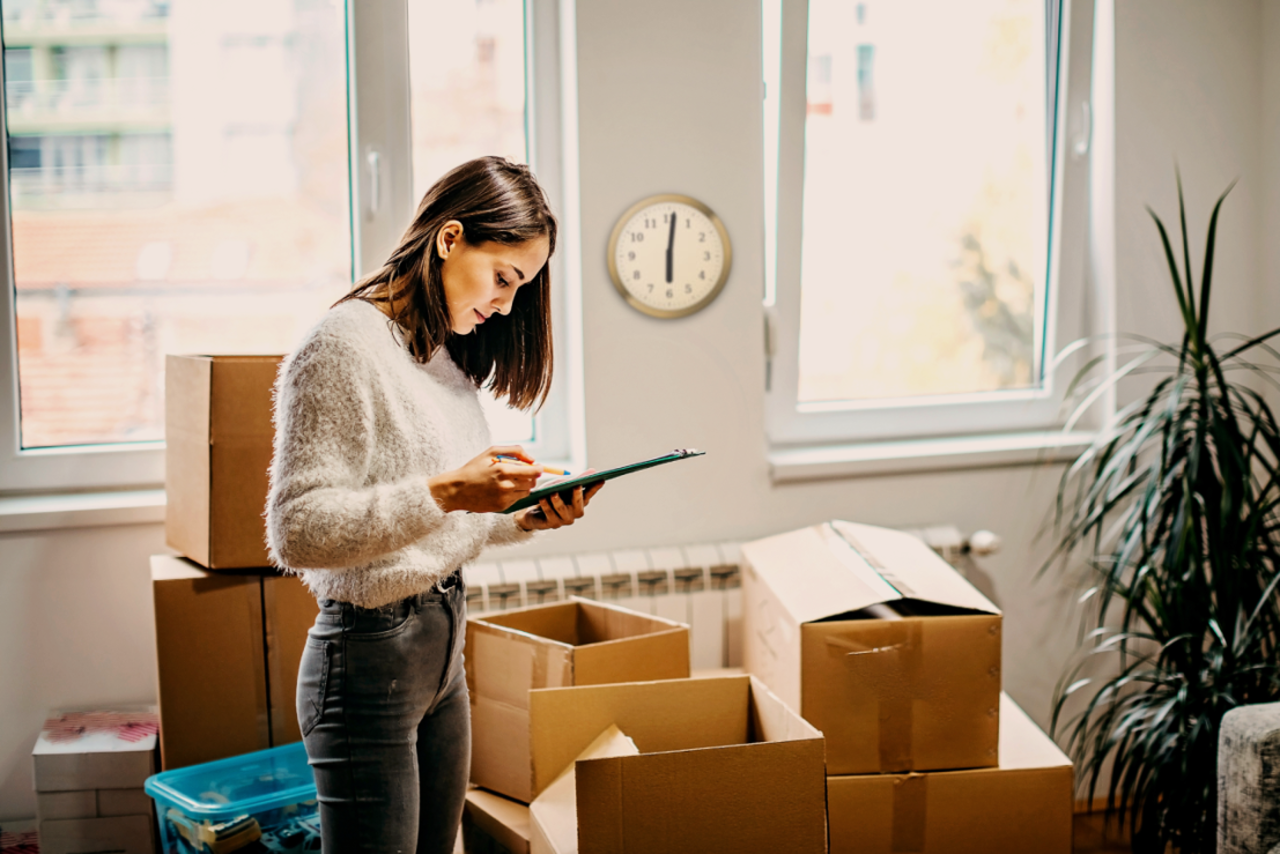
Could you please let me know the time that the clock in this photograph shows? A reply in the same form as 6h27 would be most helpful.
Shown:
6h01
